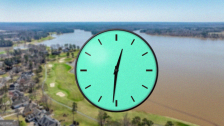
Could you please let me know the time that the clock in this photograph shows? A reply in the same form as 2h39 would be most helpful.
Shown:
12h31
